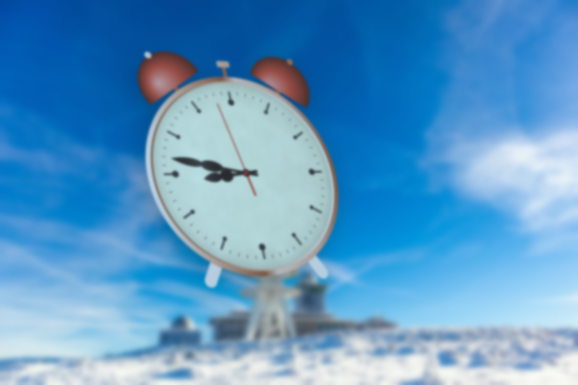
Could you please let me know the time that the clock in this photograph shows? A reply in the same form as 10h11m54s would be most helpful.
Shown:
8h46m58s
